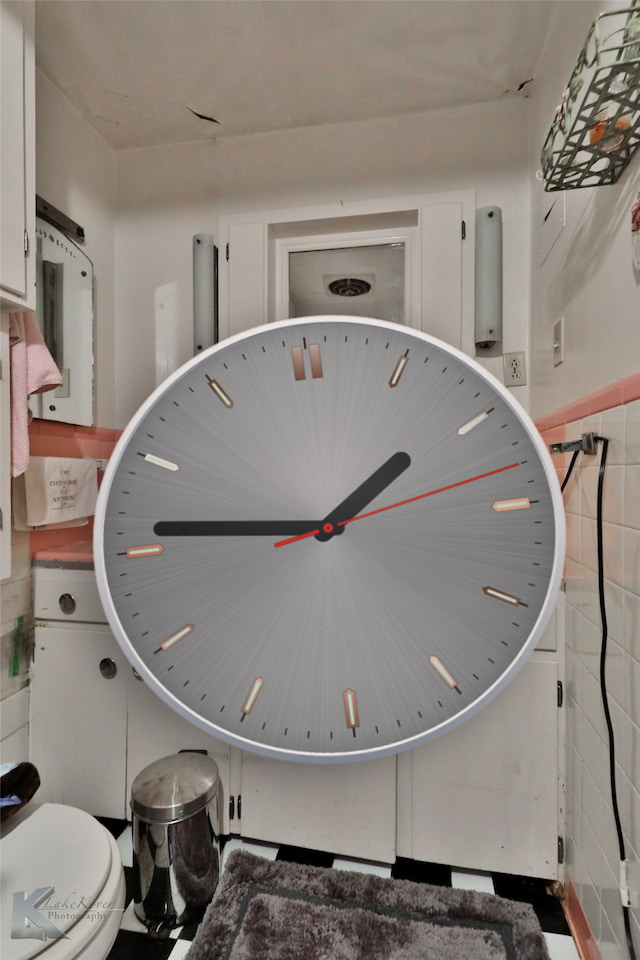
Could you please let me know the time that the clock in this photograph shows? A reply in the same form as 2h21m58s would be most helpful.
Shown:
1h46m13s
